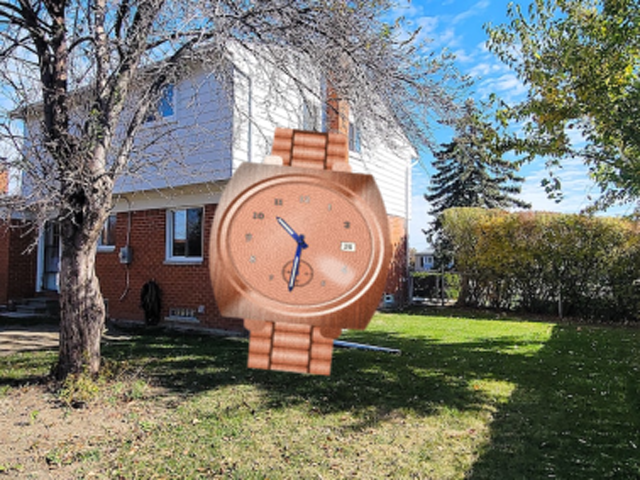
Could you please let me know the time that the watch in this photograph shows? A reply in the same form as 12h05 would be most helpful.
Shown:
10h31
